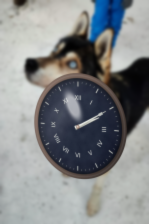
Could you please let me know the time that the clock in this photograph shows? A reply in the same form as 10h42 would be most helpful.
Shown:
2h10
